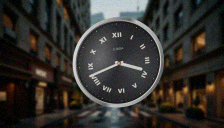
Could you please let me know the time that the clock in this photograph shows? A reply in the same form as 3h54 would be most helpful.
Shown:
3h42
